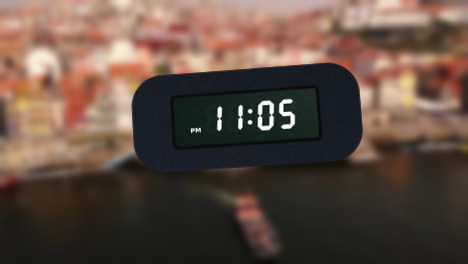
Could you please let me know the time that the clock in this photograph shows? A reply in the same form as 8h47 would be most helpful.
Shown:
11h05
